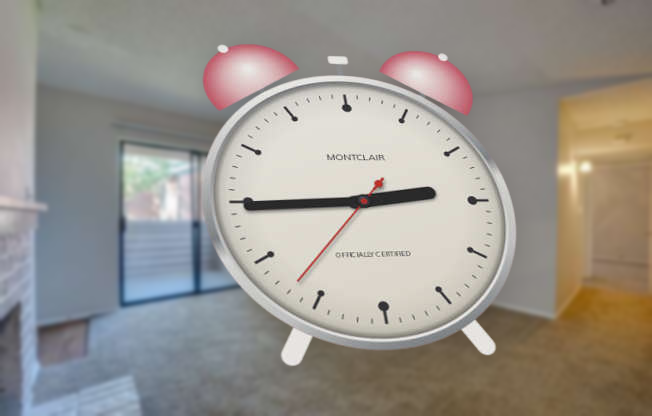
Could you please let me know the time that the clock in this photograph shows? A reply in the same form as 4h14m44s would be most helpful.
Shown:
2h44m37s
